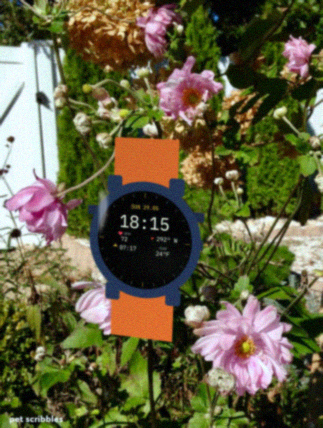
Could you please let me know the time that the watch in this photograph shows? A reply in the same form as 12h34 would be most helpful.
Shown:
18h15
